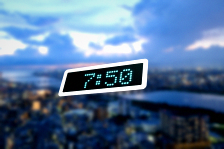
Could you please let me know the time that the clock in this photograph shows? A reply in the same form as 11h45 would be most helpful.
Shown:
7h50
